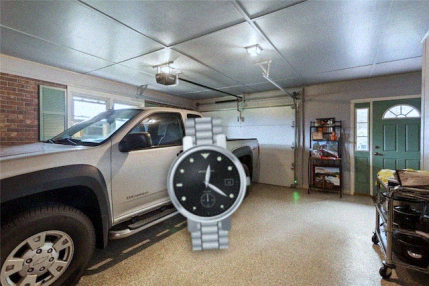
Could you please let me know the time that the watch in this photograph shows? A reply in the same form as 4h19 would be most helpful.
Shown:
12h21
